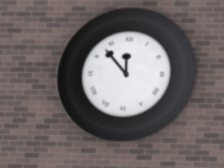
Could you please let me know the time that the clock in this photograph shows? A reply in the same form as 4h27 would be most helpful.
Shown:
11h53
